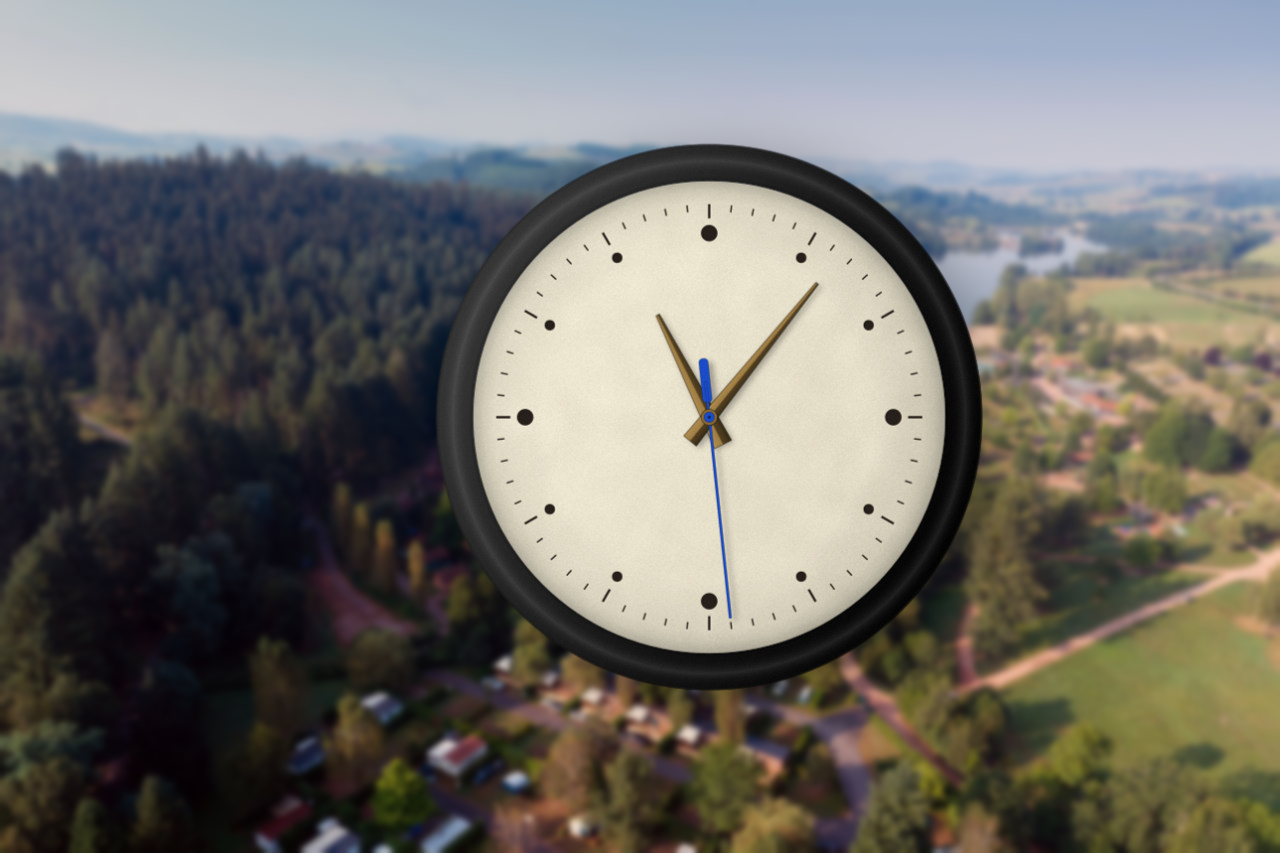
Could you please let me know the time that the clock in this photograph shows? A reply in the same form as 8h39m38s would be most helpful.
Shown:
11h06m29s
